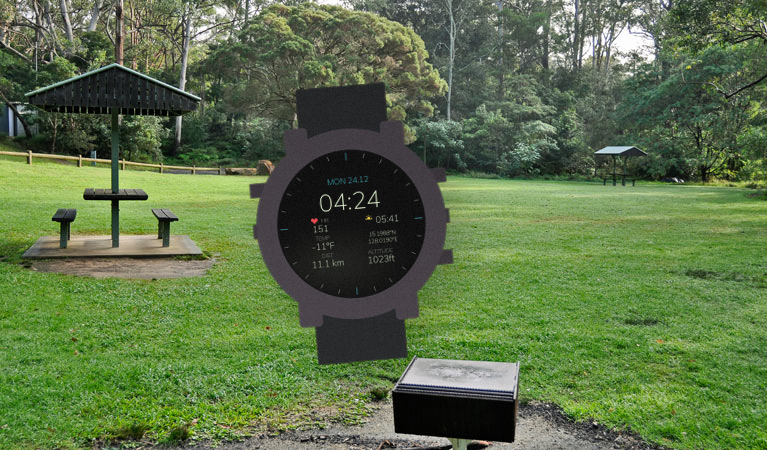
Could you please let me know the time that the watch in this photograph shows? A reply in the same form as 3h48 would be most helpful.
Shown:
4h24
